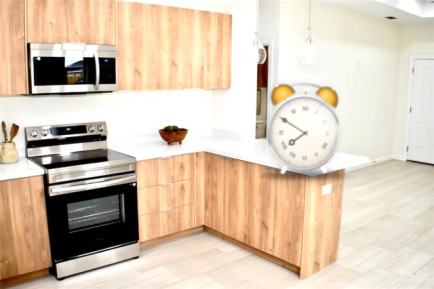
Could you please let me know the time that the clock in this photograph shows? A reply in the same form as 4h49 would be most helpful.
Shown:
7h50
